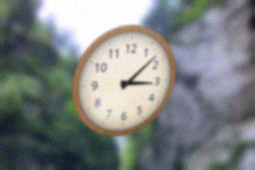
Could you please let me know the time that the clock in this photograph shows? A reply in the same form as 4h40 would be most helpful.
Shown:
3h08
